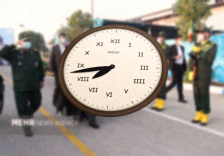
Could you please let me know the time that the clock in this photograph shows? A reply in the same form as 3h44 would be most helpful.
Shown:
7h43
